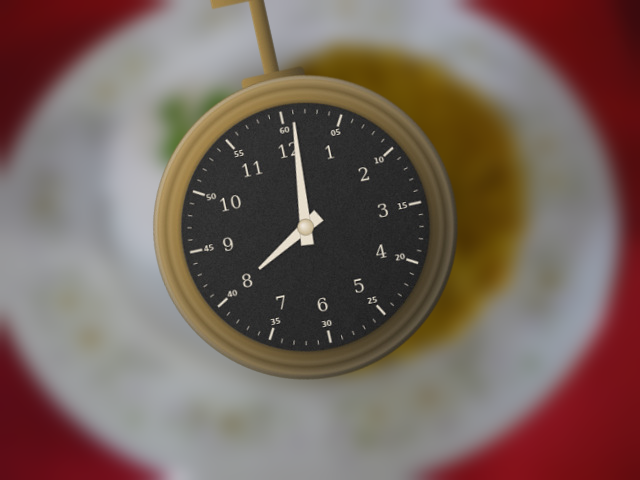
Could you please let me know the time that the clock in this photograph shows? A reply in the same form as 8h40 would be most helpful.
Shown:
8h01
